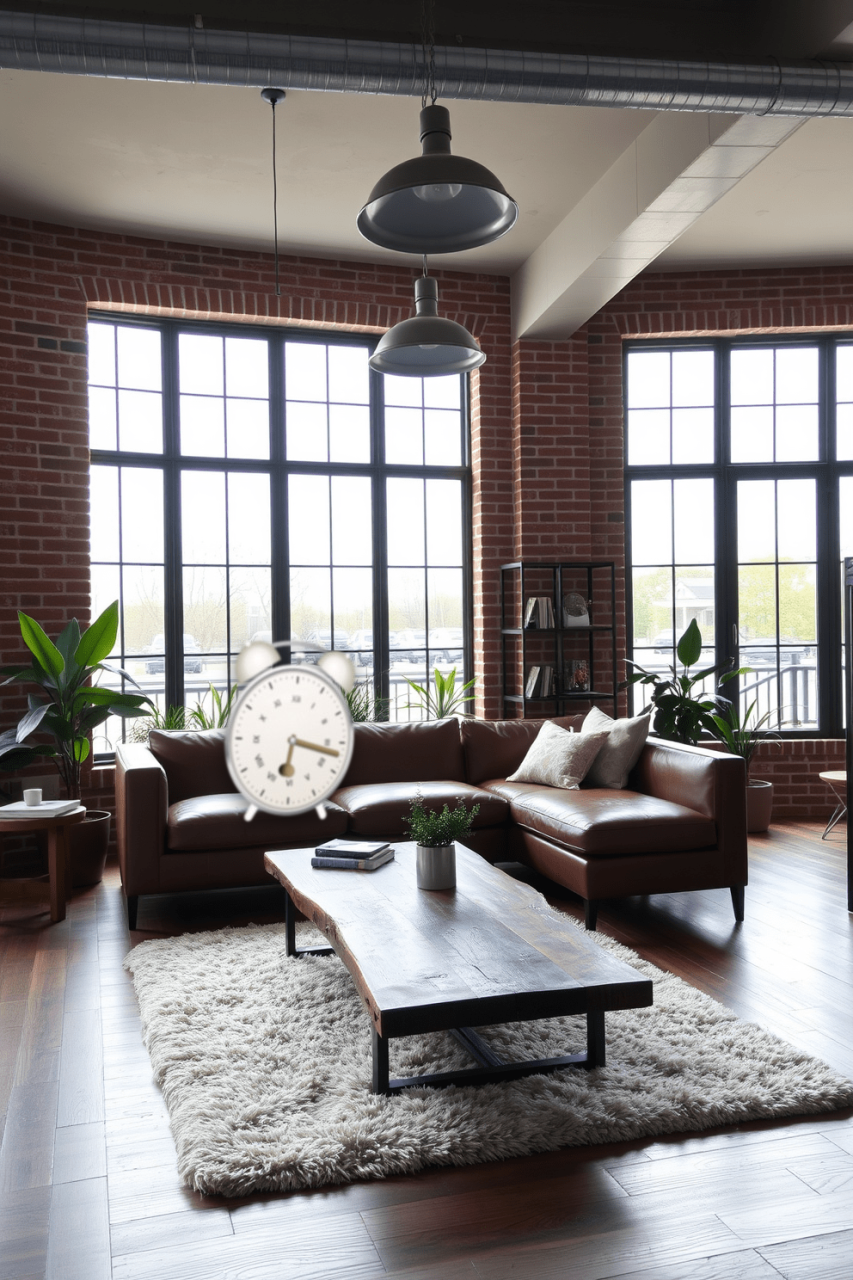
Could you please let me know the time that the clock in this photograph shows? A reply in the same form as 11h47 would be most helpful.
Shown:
6h17
